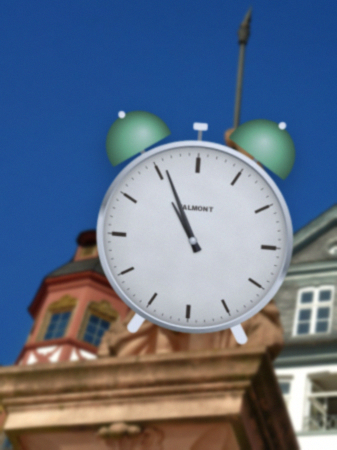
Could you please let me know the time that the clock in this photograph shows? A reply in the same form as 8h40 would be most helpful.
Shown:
10h56
